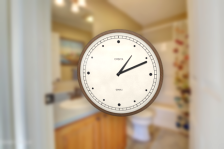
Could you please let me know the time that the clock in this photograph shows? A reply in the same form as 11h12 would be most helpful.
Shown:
1h11
